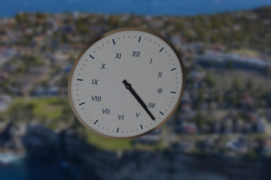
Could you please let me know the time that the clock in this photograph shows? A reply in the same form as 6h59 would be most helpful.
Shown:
4h22
